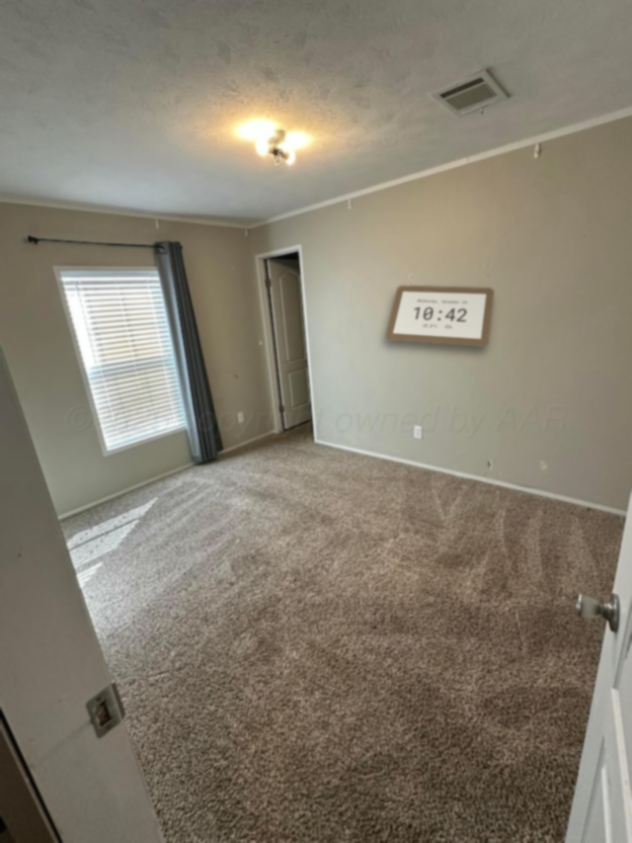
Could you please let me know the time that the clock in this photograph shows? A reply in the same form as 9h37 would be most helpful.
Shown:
10h42
